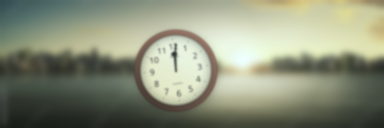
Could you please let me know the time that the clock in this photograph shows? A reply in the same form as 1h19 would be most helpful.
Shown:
12h01
